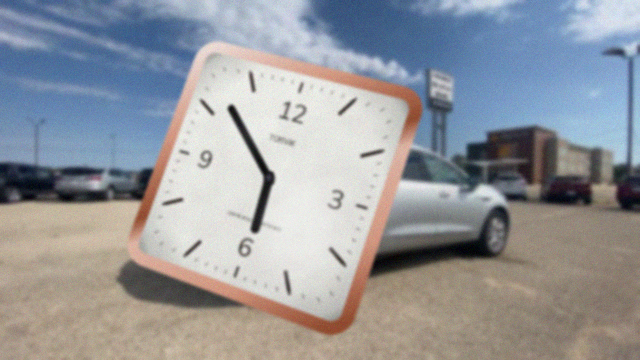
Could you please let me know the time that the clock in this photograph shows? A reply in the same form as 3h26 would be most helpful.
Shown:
5h52
